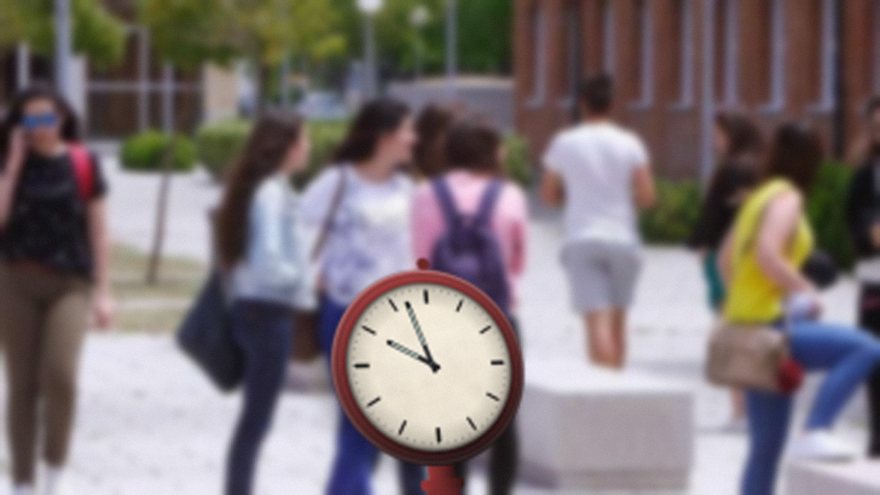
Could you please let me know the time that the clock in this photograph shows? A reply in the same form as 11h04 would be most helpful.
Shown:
9h57
